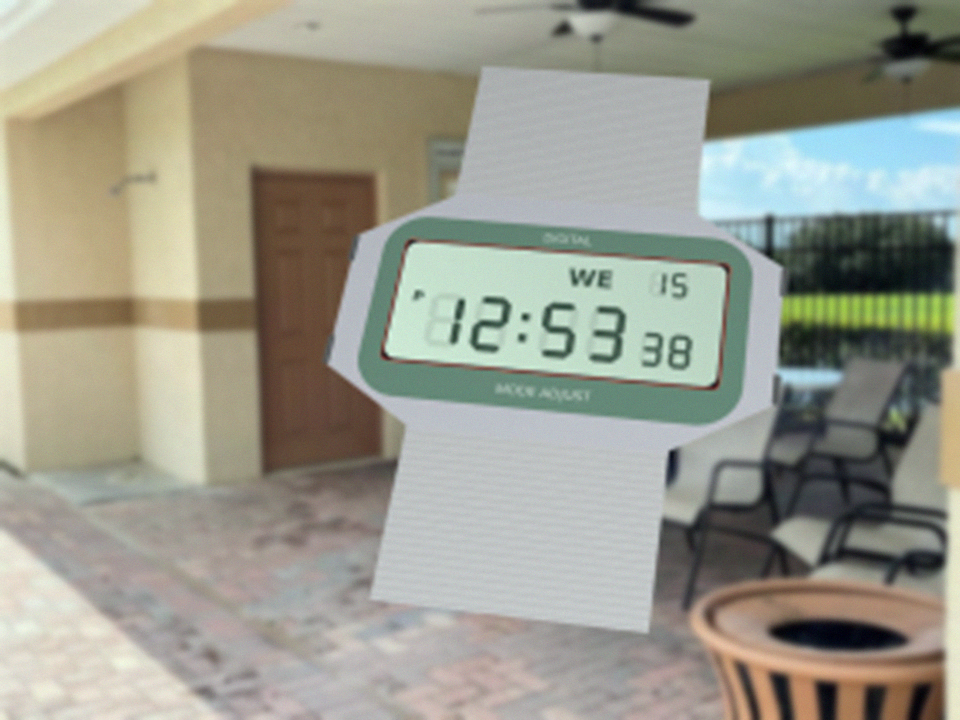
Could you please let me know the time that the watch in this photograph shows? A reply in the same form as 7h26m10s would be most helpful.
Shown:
12h53m38s
